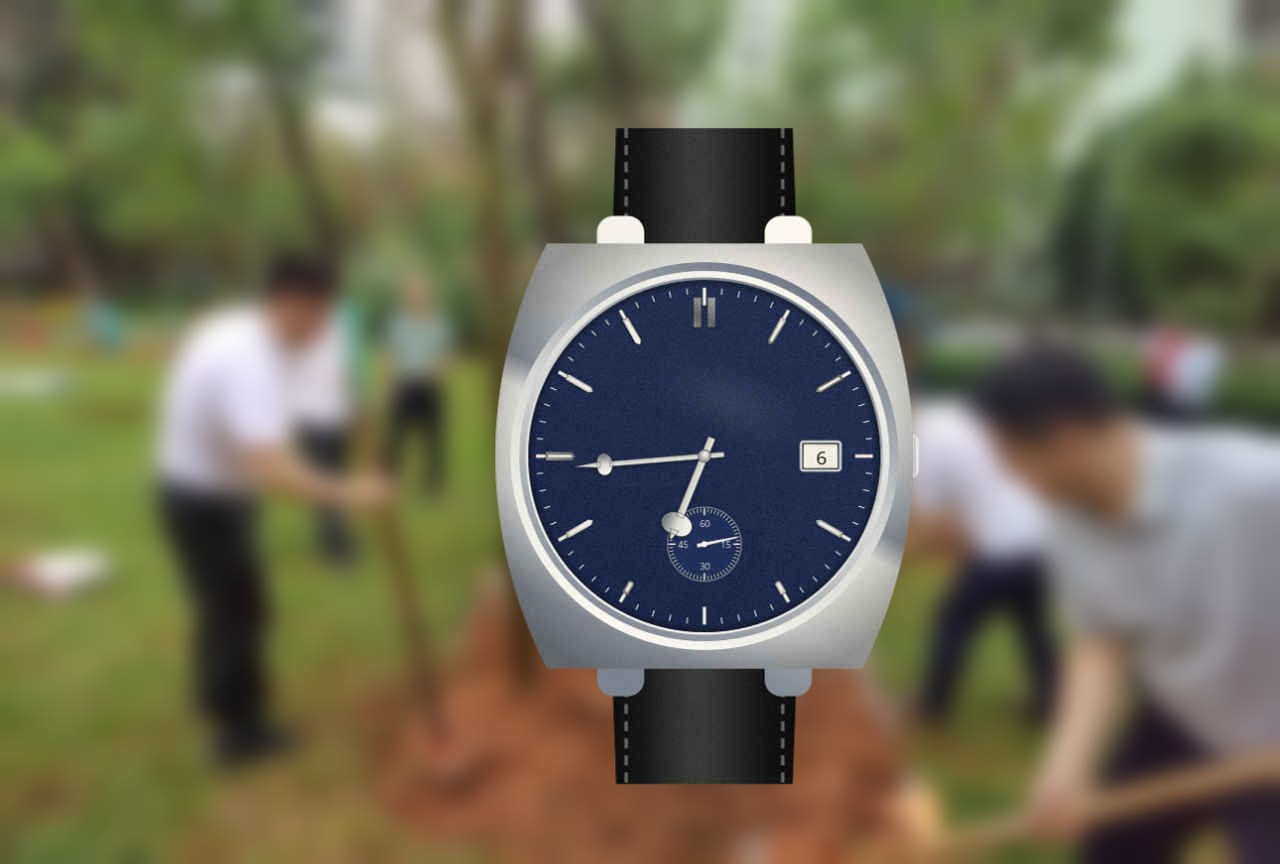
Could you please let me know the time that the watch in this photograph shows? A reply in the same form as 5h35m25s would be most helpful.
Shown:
6h44m13s
